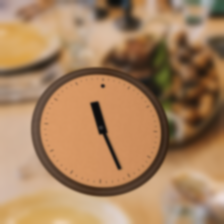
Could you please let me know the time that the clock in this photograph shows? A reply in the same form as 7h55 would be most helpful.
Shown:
11h26
